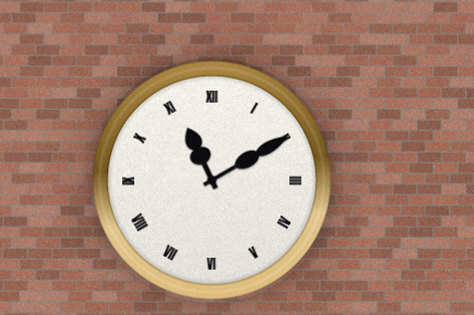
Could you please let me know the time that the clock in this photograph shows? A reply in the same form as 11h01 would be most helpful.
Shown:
11h10
